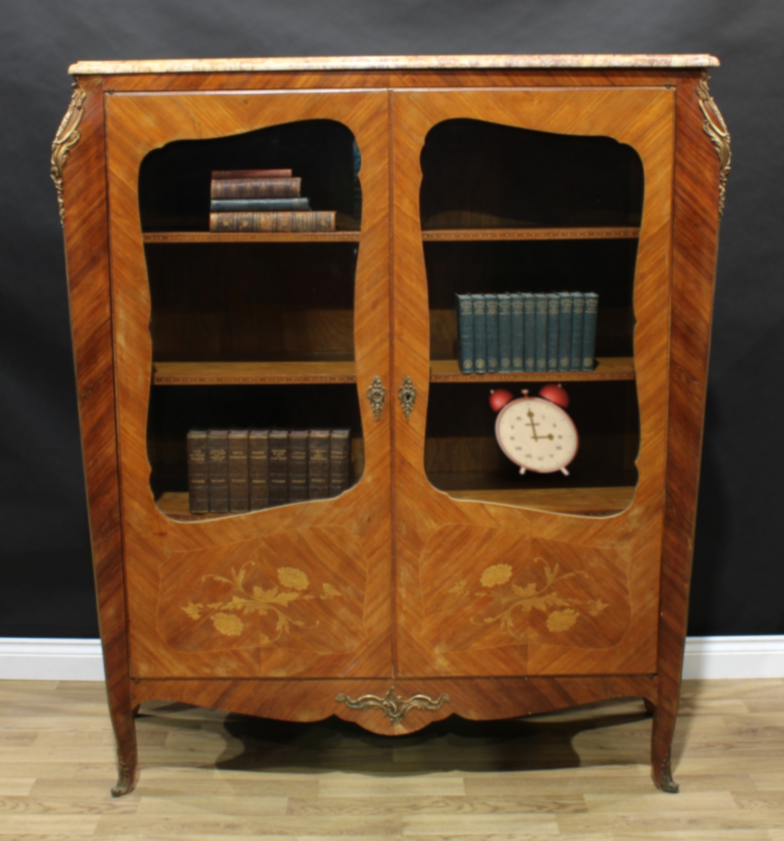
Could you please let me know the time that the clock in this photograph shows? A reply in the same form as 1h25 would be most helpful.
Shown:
3h00
